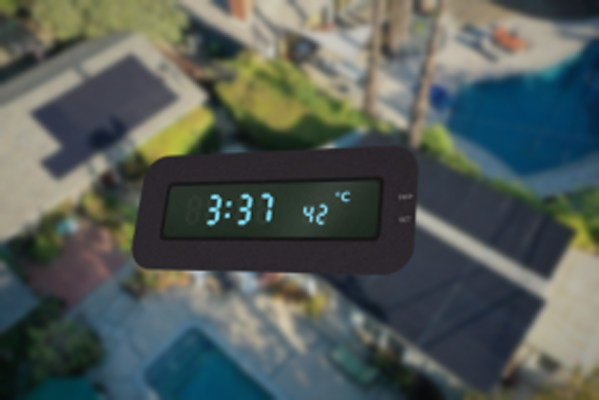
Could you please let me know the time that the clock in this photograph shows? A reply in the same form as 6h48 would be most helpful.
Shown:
3h37
